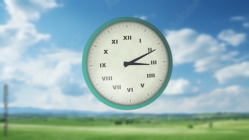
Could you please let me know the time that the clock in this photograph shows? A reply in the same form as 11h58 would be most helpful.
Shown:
3h11
